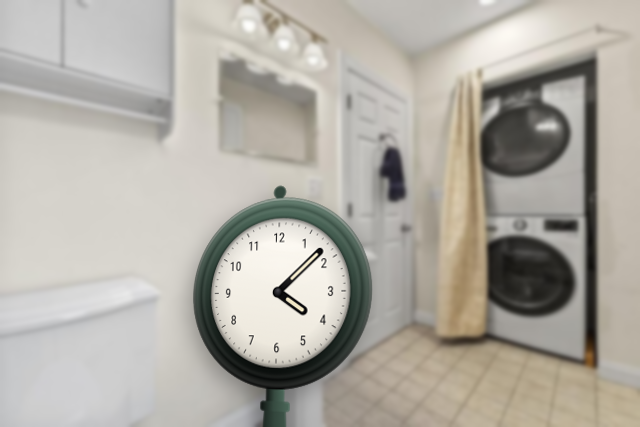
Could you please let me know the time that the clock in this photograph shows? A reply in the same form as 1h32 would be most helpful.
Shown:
4h08
